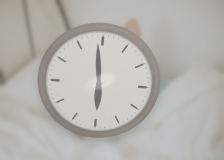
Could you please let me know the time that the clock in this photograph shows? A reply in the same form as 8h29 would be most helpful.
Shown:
5h59
